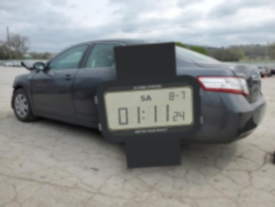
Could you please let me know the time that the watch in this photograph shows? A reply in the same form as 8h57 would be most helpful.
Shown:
1h11
